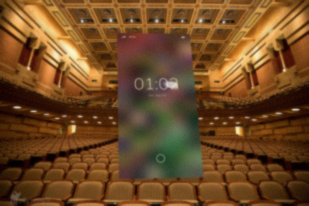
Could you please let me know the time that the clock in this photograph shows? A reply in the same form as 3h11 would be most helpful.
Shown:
1h02
